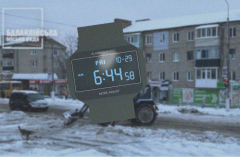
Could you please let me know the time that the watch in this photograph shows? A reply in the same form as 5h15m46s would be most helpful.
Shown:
6h44m58s
